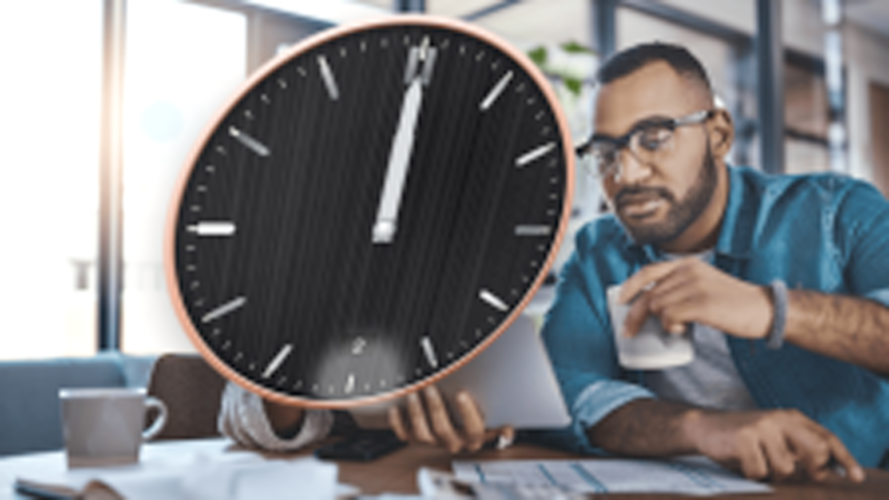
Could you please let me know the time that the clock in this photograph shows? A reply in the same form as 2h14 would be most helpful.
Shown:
12h00
